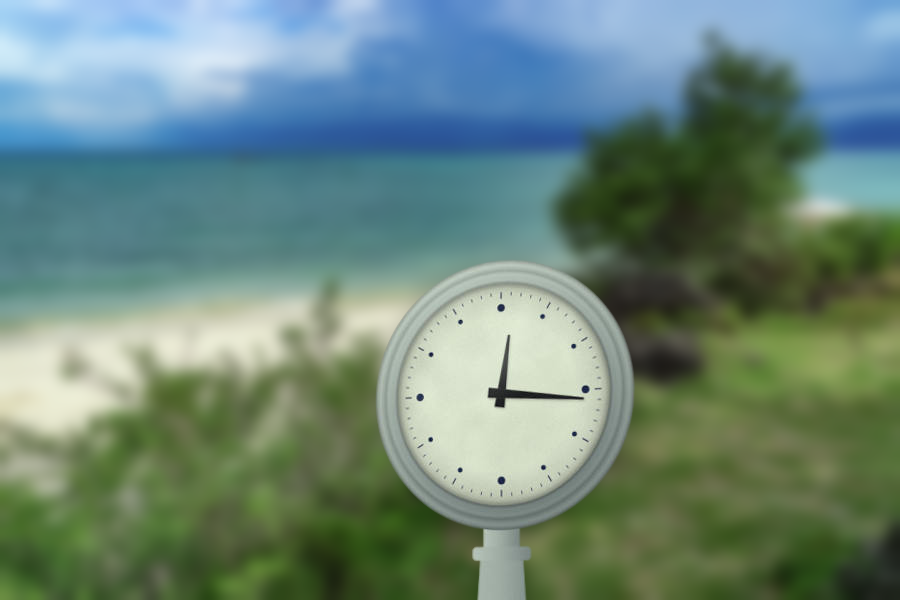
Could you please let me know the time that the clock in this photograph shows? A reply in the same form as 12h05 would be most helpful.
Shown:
12h16
